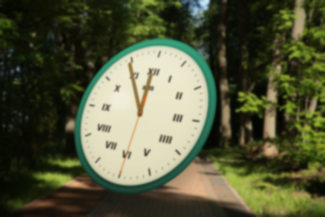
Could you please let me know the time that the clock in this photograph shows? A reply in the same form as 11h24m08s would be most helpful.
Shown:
11h54m30s
